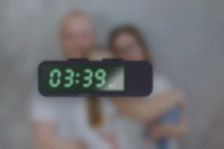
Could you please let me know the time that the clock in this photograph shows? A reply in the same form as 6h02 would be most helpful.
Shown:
3h39
